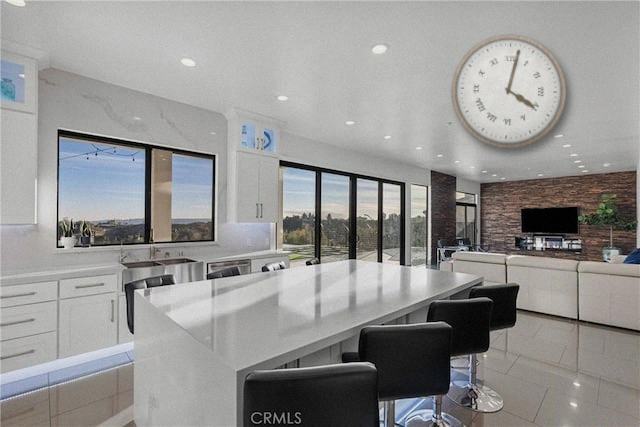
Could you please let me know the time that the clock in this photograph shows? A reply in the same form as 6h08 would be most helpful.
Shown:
4h02
